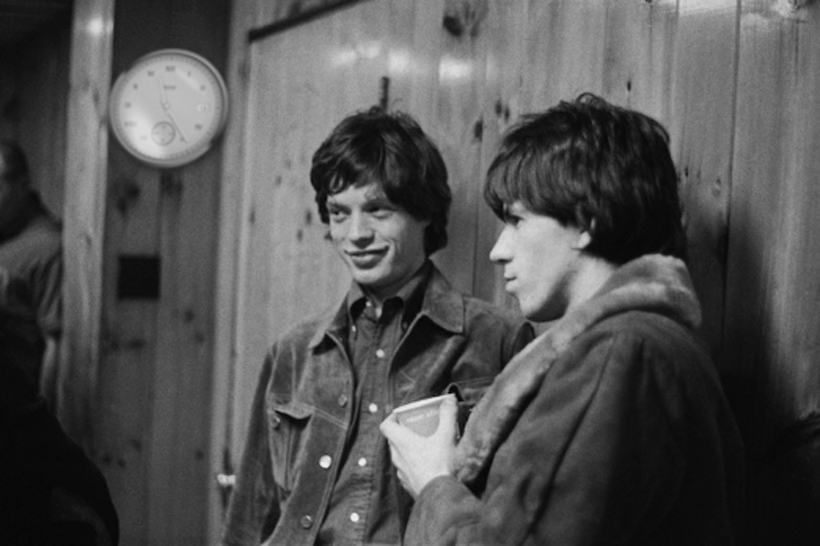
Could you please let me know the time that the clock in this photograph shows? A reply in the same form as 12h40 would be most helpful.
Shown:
11h24
